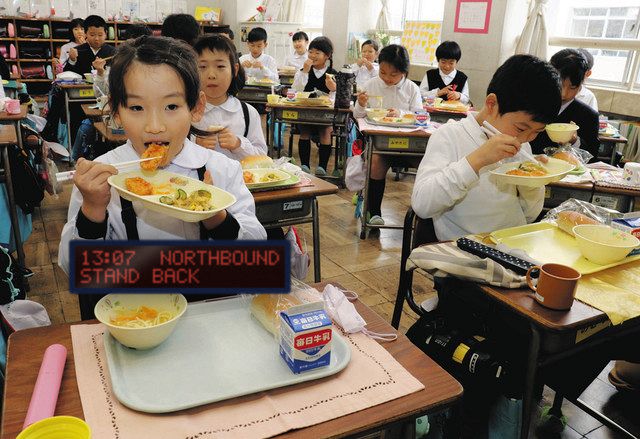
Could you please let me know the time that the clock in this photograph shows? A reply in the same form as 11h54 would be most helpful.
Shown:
13h07
